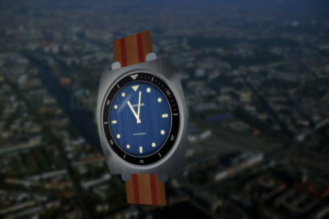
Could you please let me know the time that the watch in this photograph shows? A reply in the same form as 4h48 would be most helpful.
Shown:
11h02
